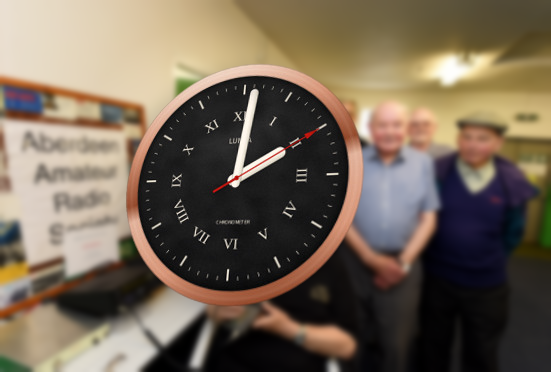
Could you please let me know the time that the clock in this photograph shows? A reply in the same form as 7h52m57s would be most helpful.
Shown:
2h01m10s
